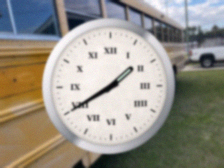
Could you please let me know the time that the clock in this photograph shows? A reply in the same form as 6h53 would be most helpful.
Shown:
1h40
